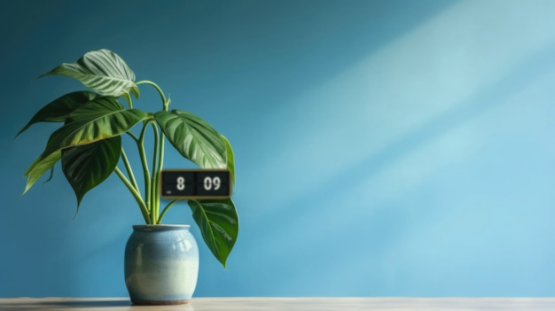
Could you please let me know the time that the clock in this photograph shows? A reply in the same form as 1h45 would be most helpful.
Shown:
8h09
